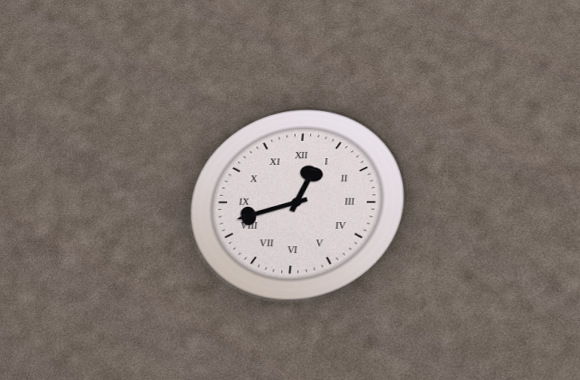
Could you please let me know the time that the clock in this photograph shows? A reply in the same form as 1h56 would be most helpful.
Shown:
12h42
